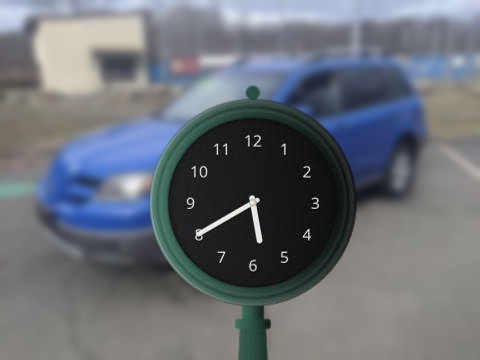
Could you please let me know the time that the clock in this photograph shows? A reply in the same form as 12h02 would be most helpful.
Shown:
5h40
